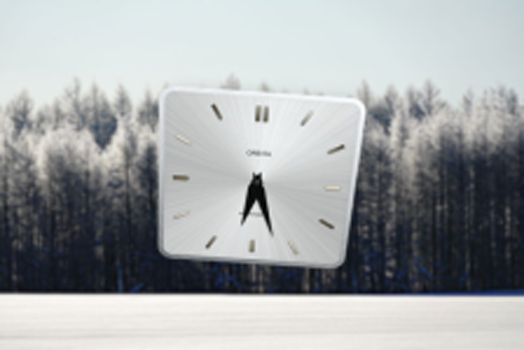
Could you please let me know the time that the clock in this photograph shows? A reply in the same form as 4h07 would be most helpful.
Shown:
6h27
